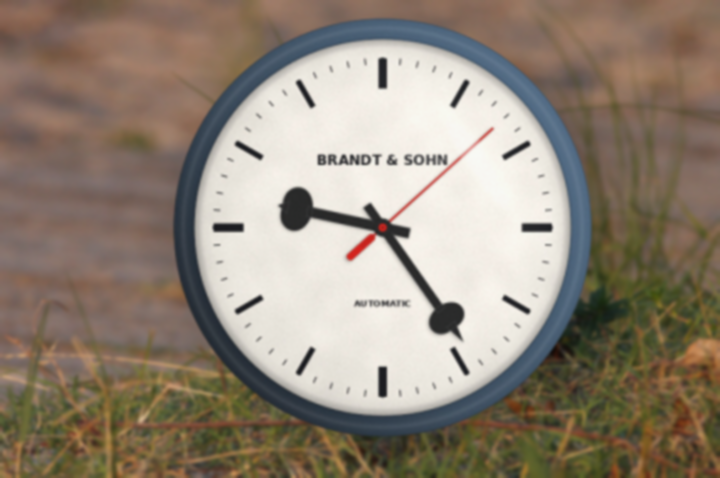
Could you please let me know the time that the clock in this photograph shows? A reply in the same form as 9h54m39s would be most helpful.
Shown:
9h24m08s
